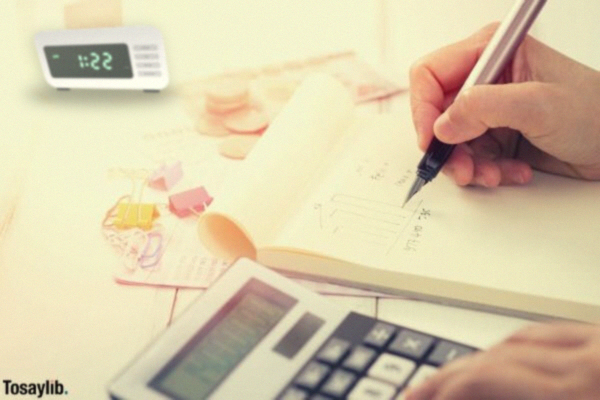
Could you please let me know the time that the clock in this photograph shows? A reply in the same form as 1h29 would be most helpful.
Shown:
1h22
